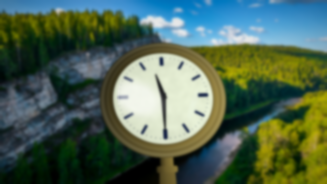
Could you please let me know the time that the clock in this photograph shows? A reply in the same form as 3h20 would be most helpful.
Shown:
11h30
